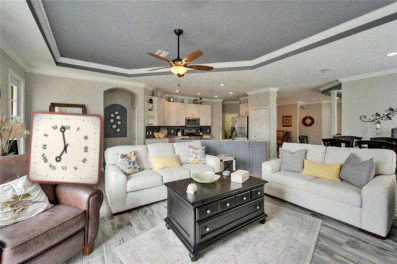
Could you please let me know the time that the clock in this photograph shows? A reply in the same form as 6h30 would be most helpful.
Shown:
6h58
